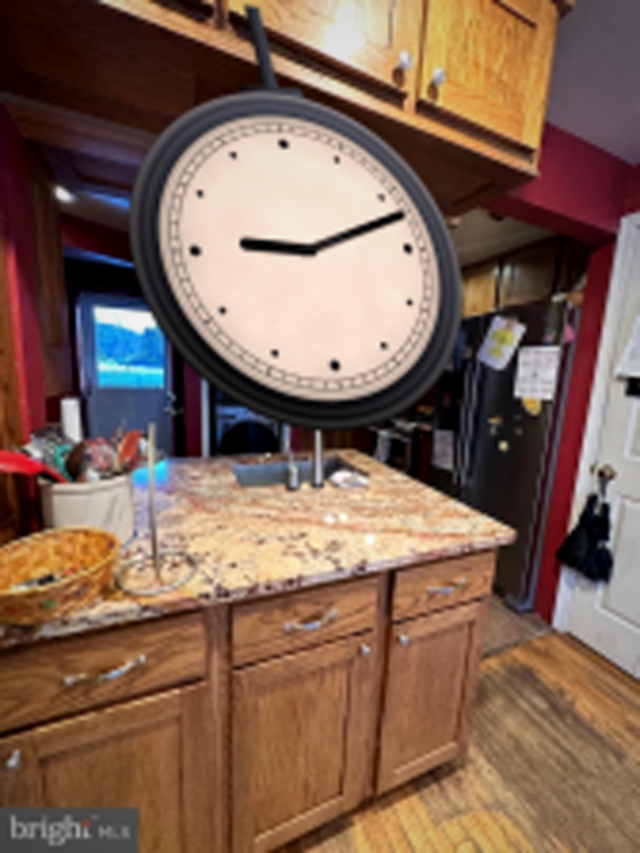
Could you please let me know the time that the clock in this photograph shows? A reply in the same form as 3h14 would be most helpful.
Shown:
9h12
